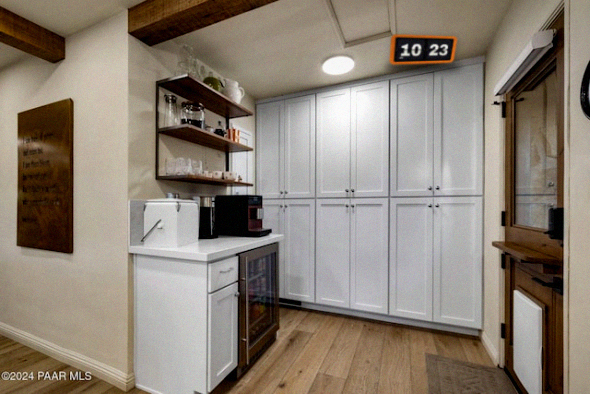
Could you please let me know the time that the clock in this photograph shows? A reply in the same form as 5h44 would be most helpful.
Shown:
10h23
